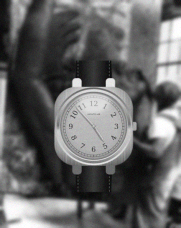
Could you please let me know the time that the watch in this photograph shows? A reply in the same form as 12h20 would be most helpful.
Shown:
4h53
